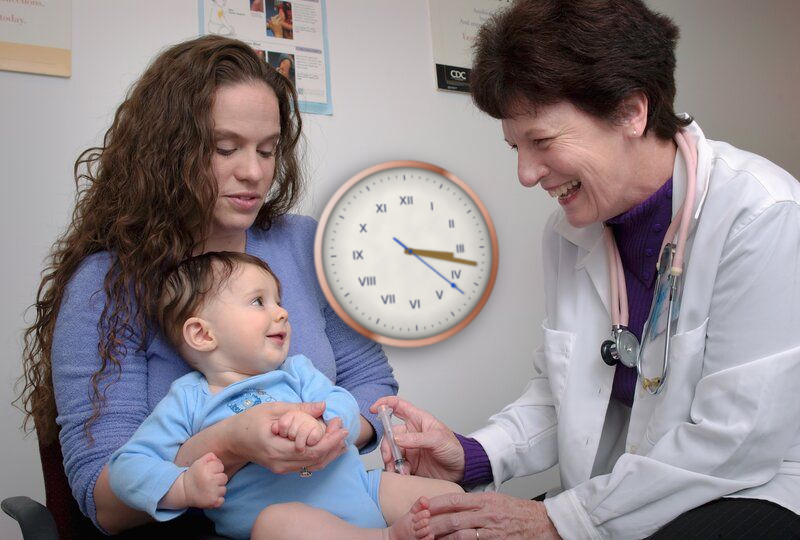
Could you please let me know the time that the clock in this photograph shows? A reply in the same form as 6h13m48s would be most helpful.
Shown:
3h17m22s
